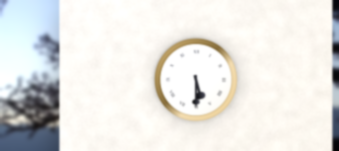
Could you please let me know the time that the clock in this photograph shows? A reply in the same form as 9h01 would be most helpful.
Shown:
5h30
